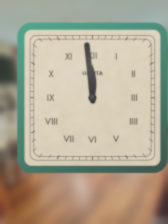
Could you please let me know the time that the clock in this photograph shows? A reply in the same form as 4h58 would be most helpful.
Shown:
11h59
